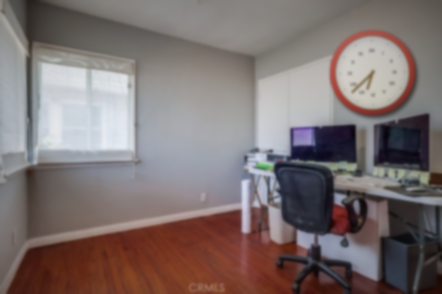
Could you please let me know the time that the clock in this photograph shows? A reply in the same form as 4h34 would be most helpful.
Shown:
6h38
